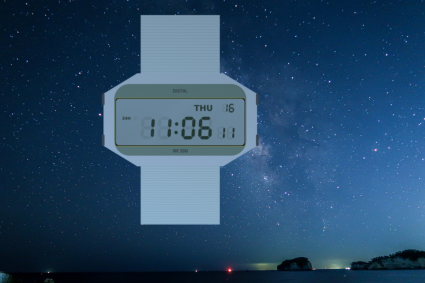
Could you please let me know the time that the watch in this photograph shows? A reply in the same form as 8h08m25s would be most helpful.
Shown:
11h06m11s
